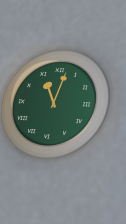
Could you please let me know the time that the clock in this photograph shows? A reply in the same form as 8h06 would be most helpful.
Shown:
11h02
